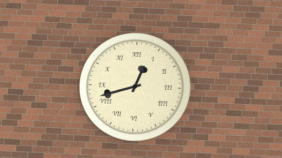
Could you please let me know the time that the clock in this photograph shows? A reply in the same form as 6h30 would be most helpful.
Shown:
12h42
